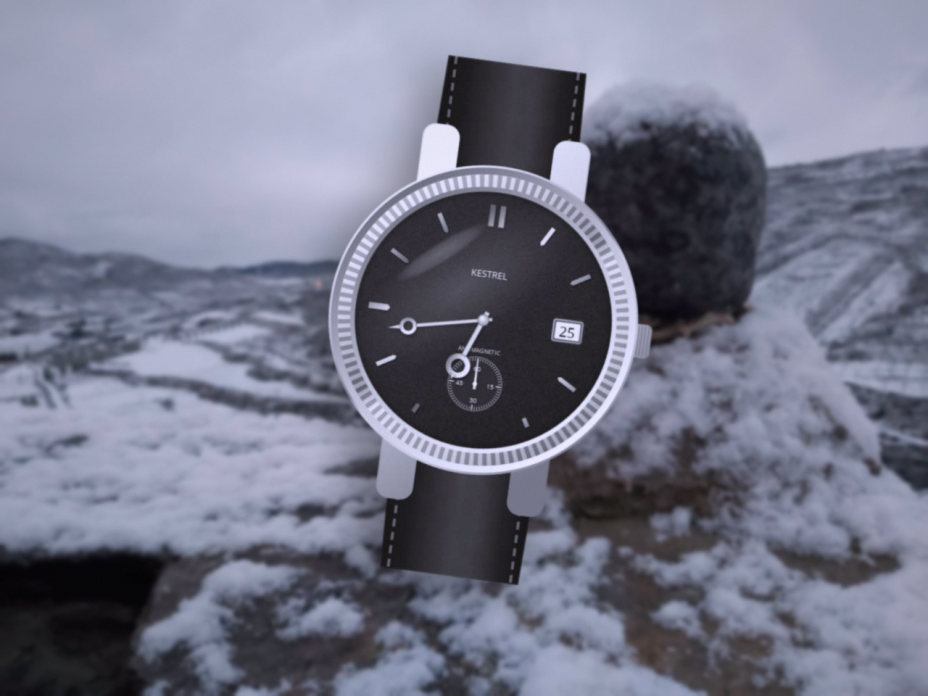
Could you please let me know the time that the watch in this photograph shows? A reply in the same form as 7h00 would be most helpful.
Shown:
6h43
